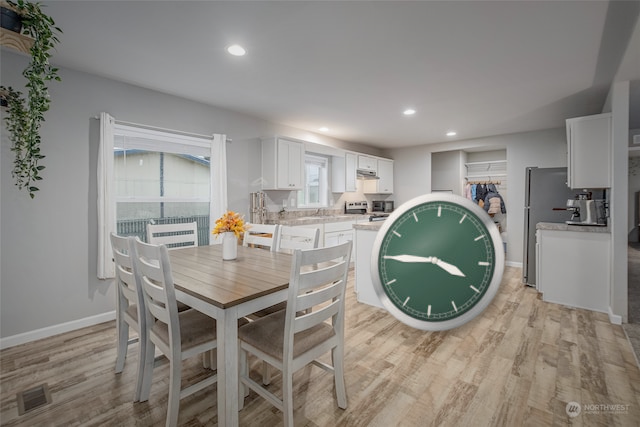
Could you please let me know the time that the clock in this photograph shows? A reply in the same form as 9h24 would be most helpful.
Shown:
3h45
